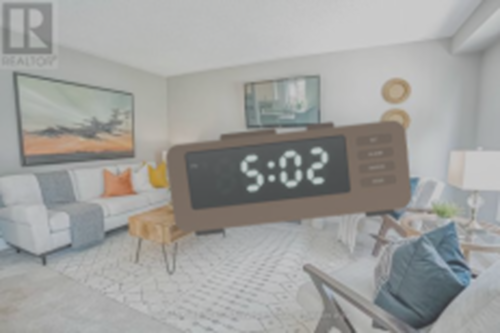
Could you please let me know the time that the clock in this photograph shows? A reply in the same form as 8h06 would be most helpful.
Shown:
5h02
